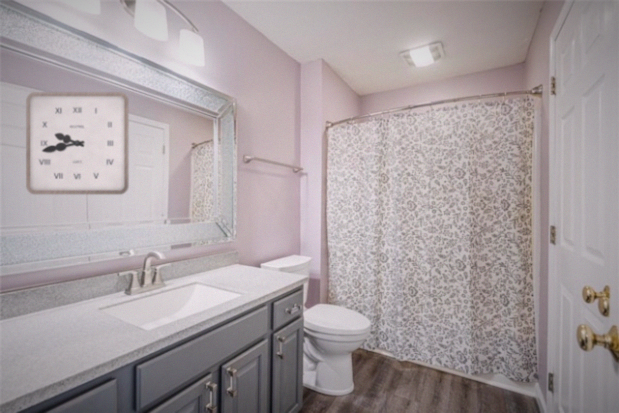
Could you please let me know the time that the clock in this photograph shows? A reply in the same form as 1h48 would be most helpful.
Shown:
9h43
